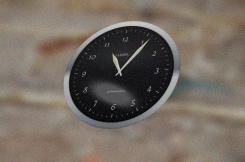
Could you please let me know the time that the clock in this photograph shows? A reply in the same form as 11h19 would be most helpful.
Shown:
11h06
